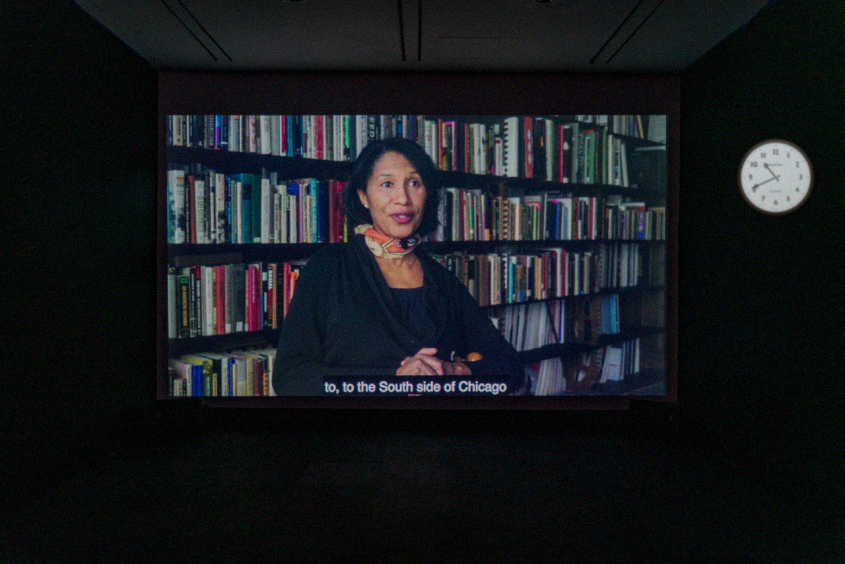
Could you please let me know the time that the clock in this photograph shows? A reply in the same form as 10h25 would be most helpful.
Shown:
10h41
